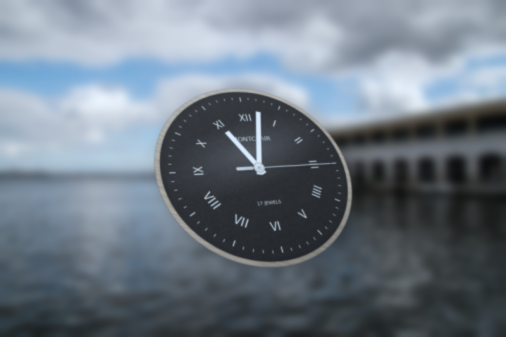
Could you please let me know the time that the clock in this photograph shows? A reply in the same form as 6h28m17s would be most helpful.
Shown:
11h02m15s
